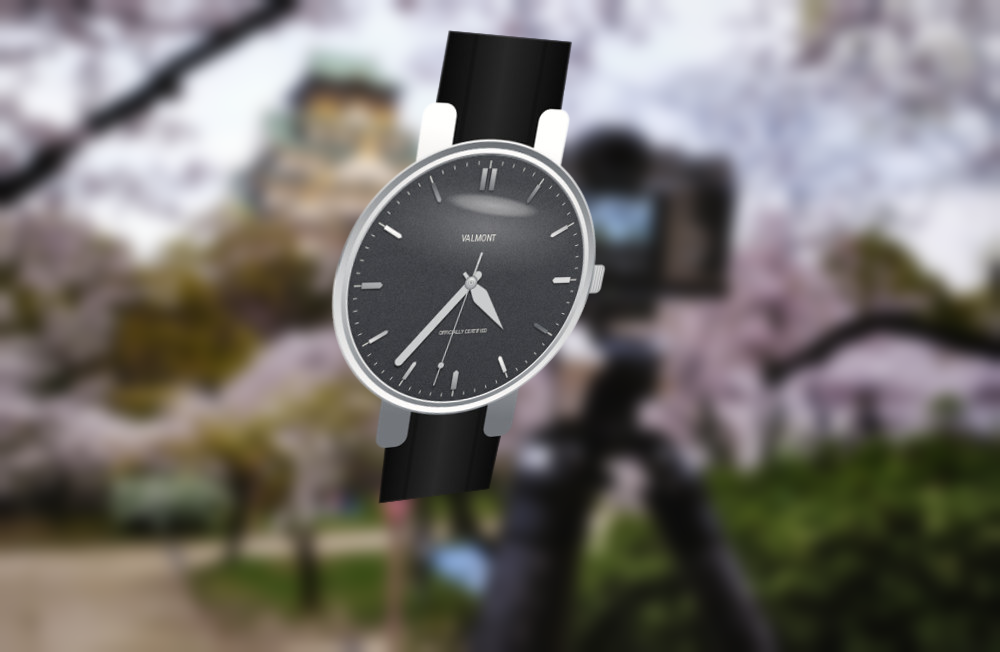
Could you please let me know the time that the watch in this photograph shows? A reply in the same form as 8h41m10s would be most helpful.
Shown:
4h36m32s
